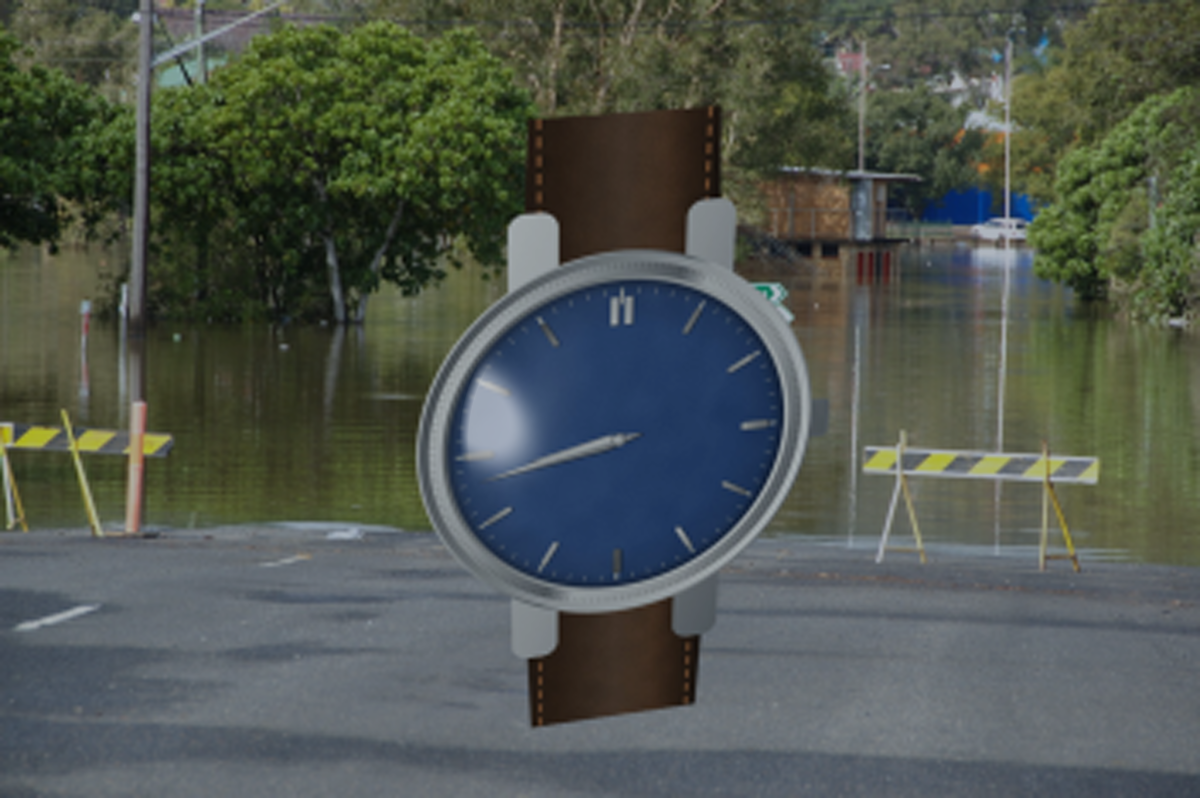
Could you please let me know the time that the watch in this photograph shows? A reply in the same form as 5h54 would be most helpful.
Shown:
8h43
